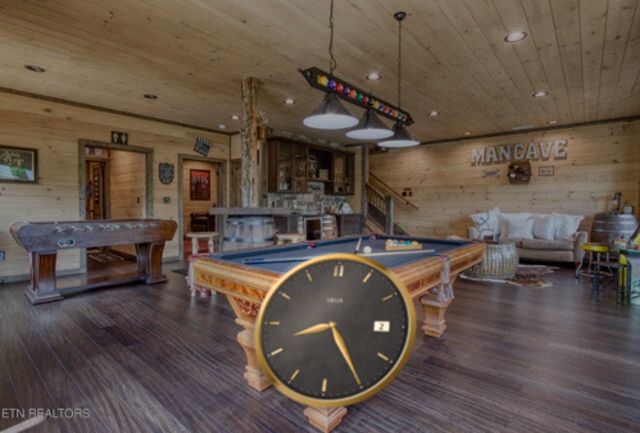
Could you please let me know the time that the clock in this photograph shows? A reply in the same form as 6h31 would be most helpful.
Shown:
8h25
